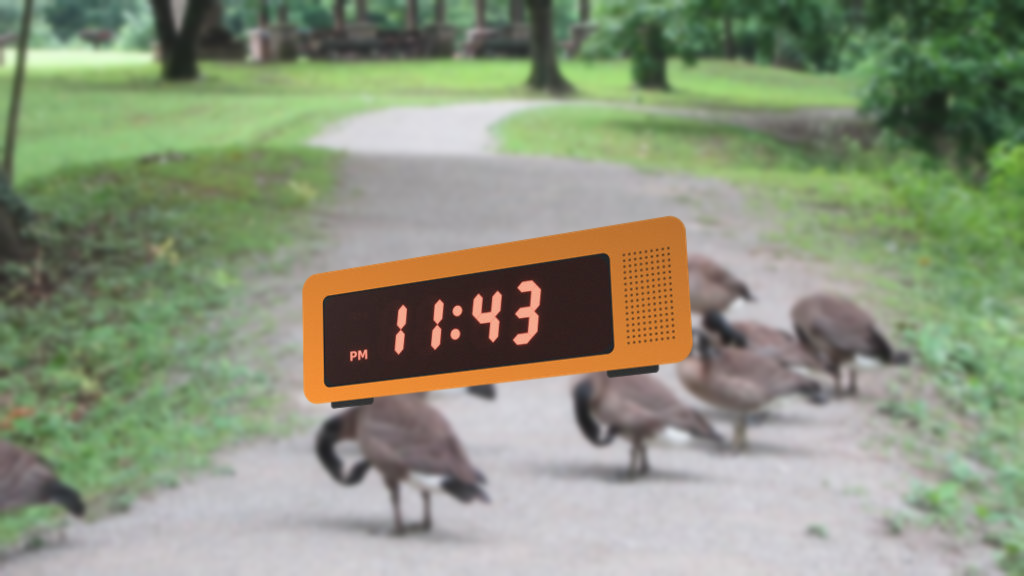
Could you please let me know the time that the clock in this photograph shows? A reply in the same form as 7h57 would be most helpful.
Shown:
11h43
